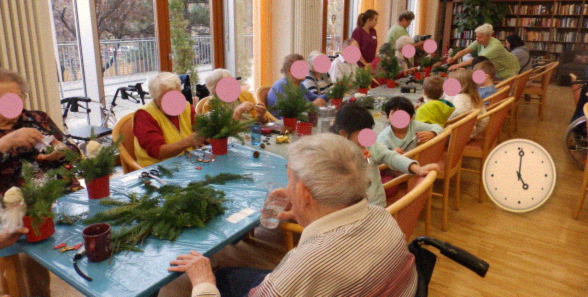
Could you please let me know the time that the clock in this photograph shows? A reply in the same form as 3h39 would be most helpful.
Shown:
5h01
